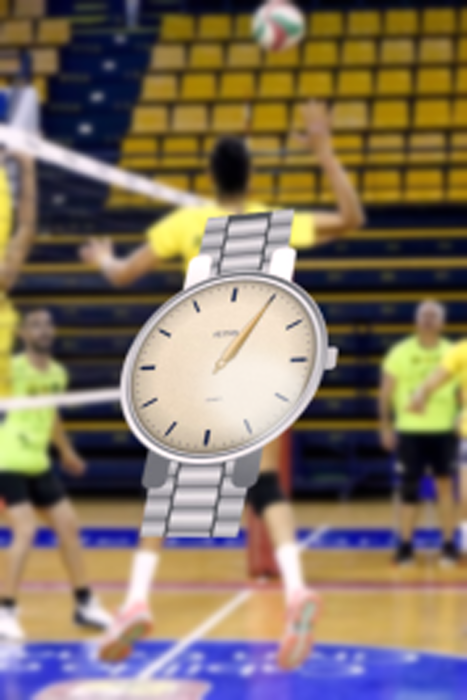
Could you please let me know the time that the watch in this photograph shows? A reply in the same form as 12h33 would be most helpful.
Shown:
1h05
